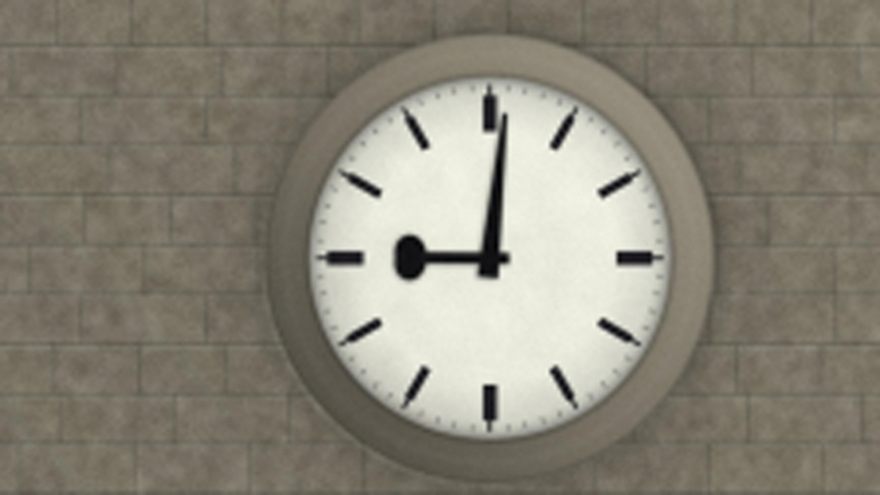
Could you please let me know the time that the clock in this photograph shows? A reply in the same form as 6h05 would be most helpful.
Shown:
9h01
